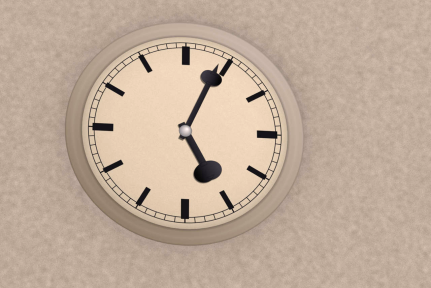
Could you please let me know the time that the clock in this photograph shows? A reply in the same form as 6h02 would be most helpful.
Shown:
5h04
